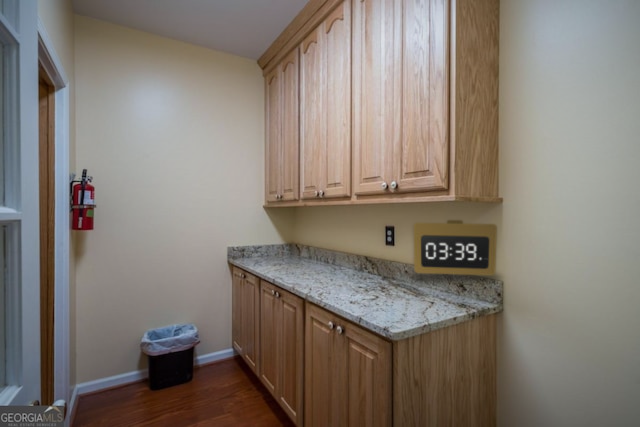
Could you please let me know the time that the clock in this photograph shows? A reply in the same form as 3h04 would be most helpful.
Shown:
3h39
